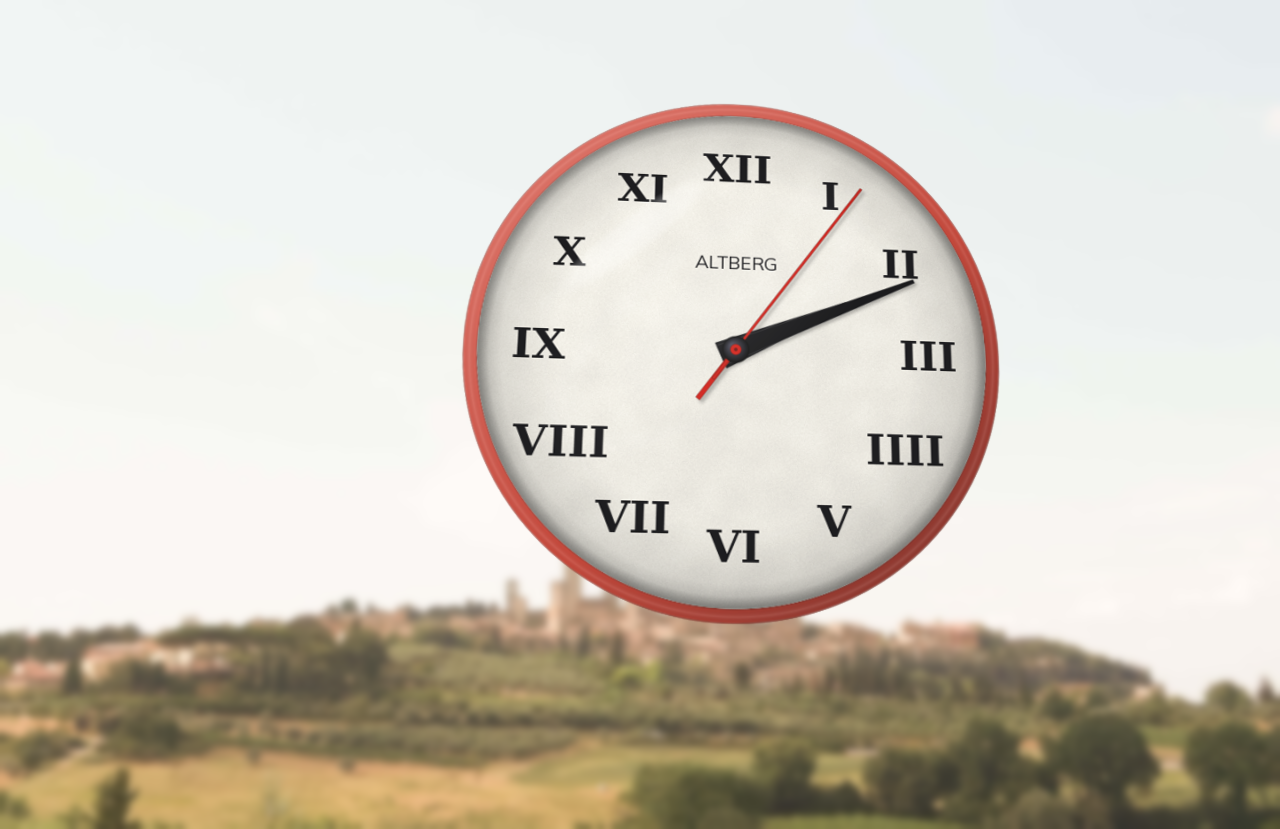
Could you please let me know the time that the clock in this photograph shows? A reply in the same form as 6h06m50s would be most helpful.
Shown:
2h11m06s
